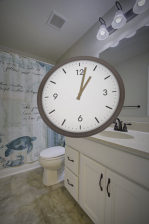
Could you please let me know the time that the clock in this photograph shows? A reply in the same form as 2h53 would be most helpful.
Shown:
1h02
